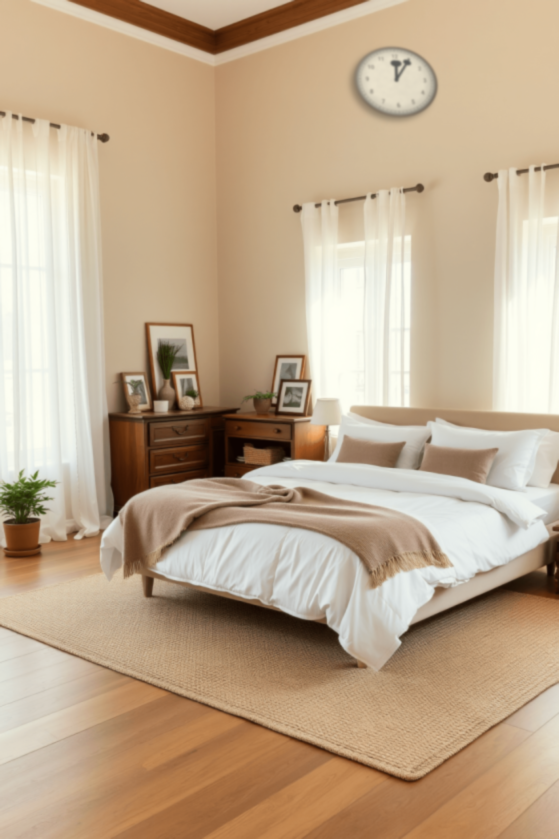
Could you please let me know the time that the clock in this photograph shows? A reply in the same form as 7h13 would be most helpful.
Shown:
12h05
